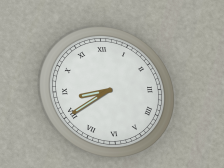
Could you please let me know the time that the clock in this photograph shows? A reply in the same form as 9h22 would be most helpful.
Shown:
8h40
